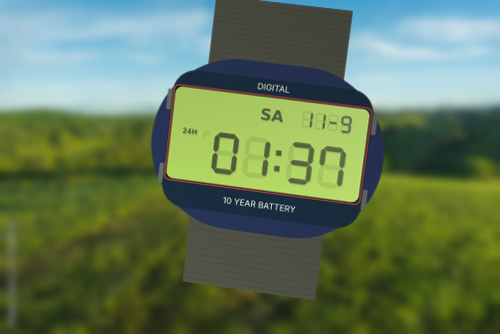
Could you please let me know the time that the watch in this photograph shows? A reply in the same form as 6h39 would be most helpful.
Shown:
1h37
